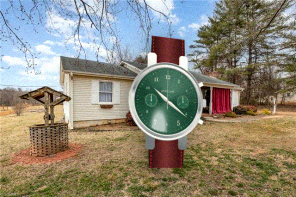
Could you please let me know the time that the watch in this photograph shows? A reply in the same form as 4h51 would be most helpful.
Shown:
10h21
